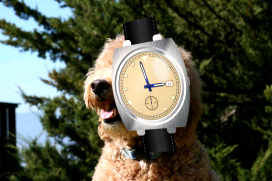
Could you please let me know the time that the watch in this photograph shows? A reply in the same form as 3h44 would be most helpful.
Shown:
2h58
